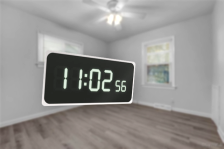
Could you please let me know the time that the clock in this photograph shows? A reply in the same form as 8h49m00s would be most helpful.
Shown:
11h02m56s
